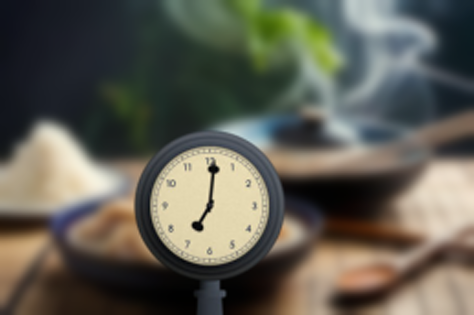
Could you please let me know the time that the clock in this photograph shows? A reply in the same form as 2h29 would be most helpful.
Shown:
7h01
